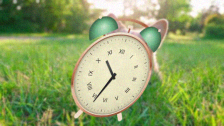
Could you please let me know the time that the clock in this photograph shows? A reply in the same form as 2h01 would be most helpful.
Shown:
10h34
